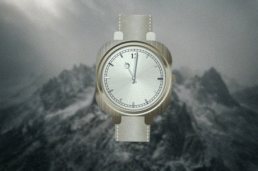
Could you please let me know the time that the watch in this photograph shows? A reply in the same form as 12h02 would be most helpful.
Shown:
11h01
